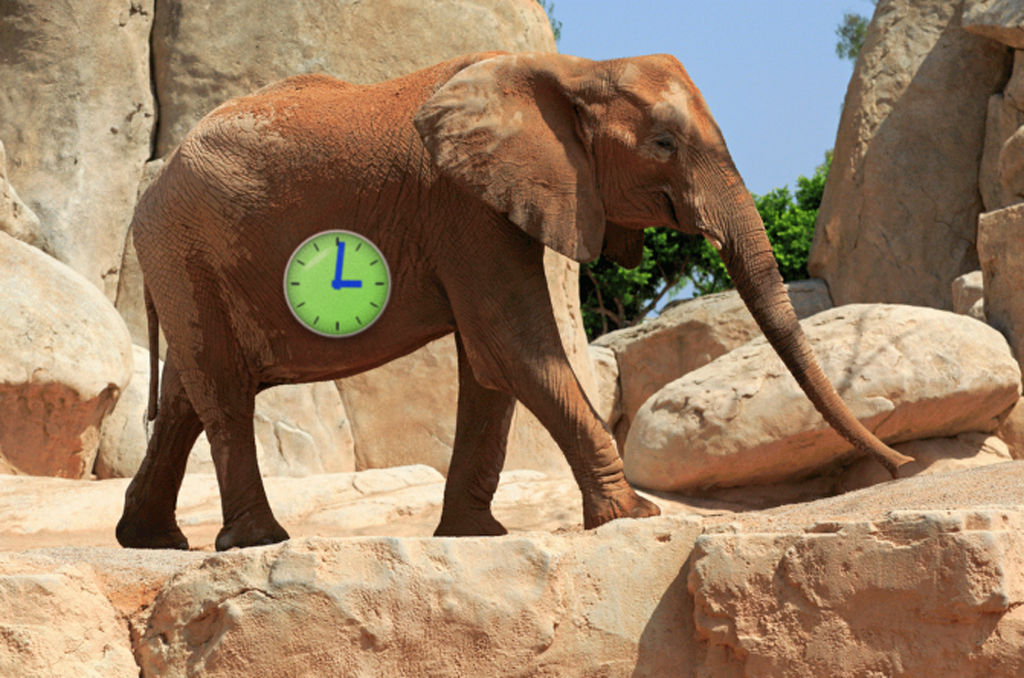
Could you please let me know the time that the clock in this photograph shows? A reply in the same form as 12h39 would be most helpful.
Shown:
3h01
